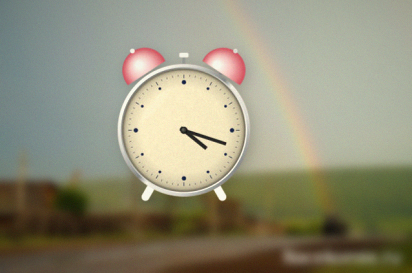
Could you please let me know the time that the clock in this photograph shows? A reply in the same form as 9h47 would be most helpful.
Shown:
4h18
